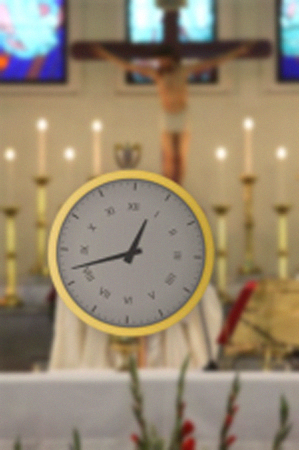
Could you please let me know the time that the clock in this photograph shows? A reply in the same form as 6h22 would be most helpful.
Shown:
12h42
